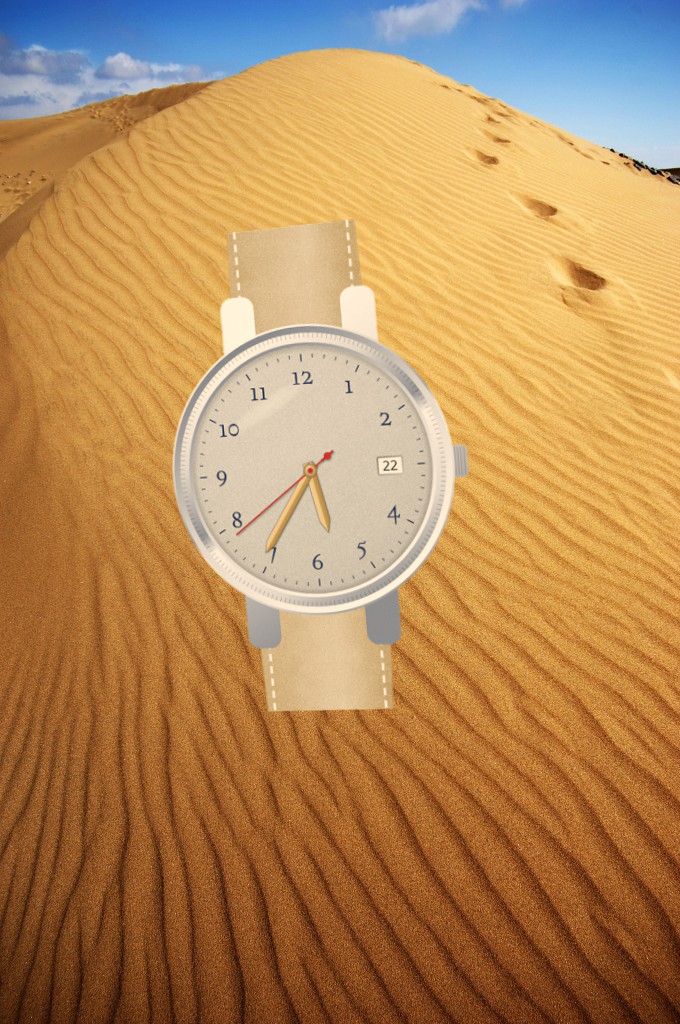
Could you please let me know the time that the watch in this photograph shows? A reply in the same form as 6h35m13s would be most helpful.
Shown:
5h35m39s
